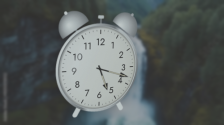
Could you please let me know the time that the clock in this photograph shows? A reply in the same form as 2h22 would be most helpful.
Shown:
5h18
